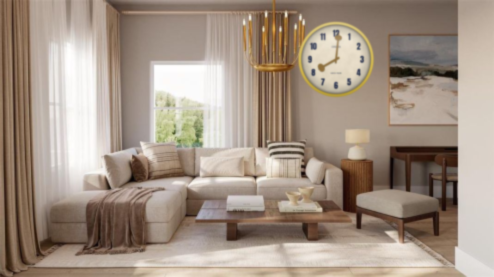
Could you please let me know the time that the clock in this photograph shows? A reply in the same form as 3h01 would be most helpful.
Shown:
8h01
